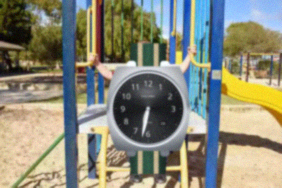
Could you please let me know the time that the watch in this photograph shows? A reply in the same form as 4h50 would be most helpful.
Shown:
6h32
